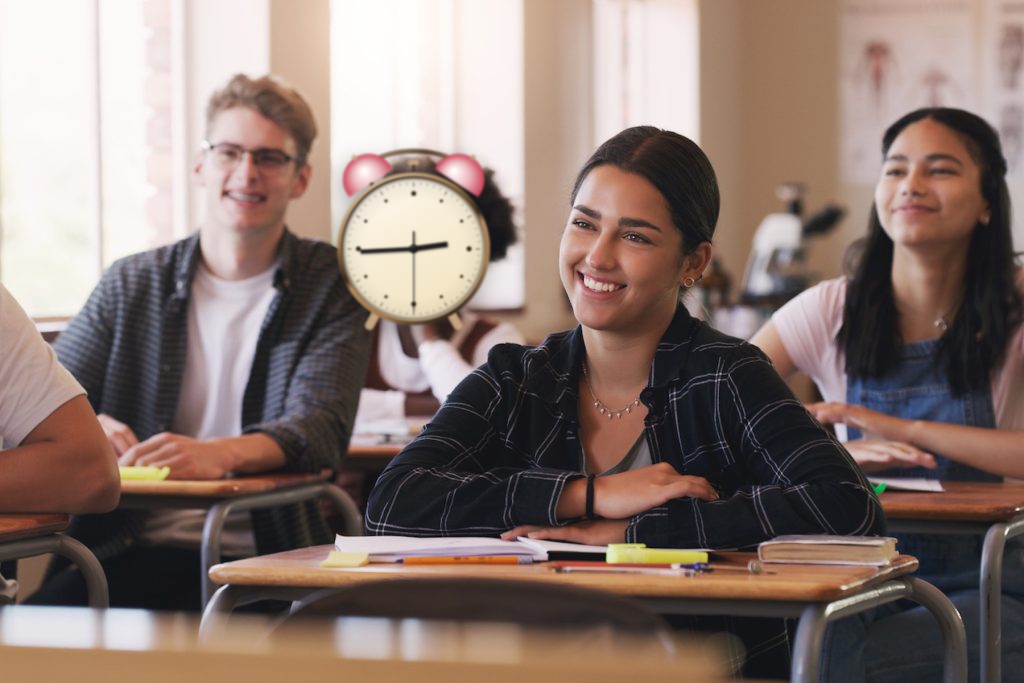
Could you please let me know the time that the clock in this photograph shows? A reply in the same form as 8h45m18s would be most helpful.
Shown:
2h44m30s
